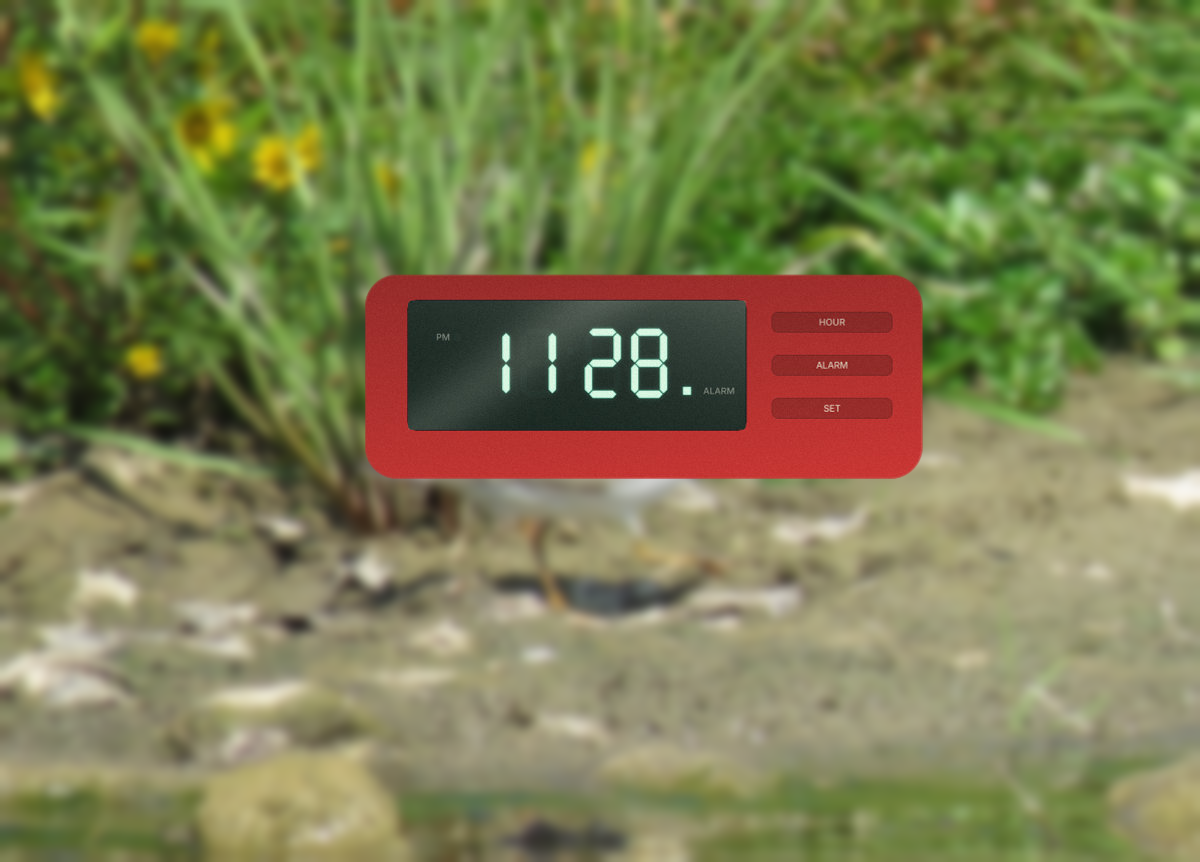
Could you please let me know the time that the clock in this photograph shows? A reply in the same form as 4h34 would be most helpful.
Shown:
11h28
